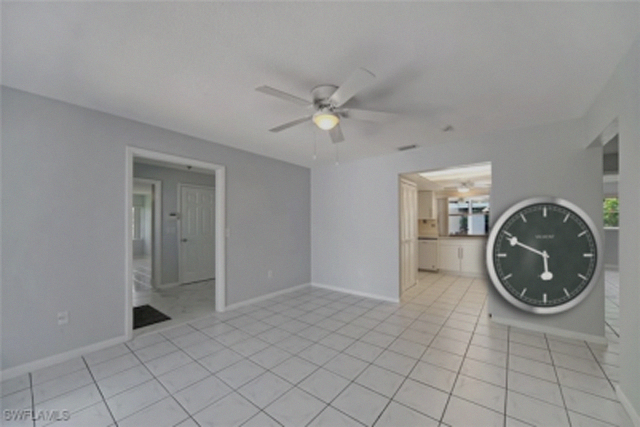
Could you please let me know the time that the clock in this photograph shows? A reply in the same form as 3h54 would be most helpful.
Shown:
5h49
